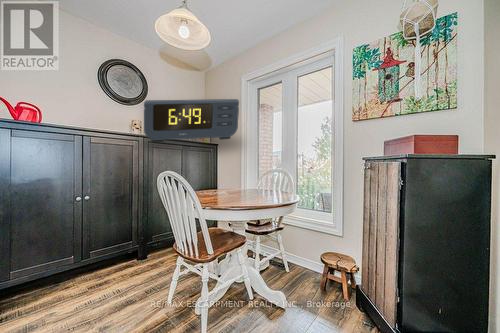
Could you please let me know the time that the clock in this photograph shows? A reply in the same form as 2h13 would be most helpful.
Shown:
6h49
